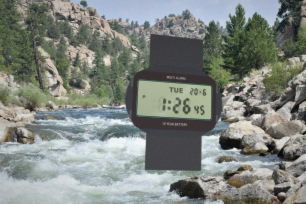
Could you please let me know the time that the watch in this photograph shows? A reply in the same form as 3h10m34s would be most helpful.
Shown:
1h26m45s
